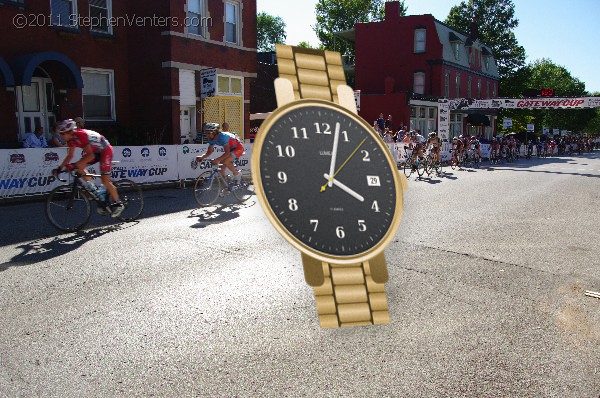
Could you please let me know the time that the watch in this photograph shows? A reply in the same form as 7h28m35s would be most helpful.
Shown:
4h03m08s
